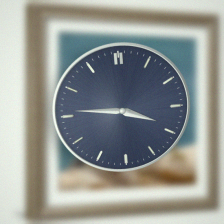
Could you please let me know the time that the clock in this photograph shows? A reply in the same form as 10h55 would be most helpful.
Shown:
3h46
